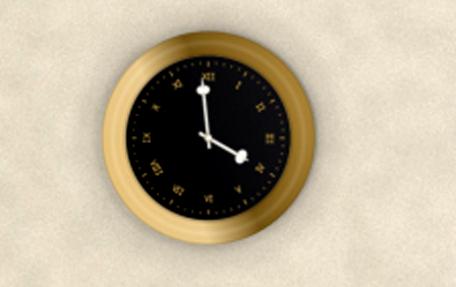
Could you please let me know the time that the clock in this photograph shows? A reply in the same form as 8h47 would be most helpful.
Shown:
3h59
